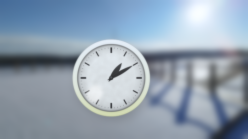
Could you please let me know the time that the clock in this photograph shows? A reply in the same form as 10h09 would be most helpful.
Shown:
1h10
